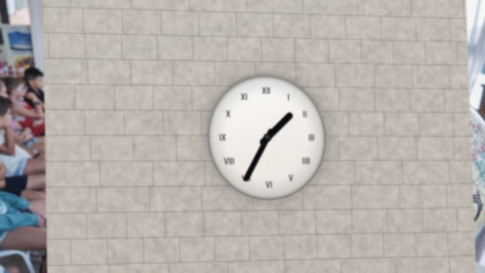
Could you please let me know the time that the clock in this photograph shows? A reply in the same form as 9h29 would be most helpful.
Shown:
1h35
